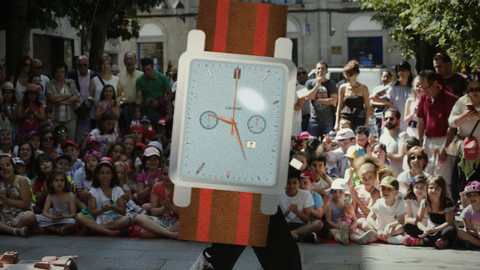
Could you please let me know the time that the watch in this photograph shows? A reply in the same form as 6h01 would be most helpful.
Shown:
9h26
